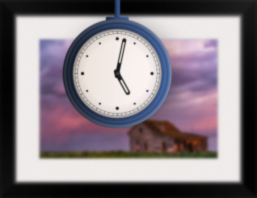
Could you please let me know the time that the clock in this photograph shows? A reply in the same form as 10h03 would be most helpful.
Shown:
5h02
